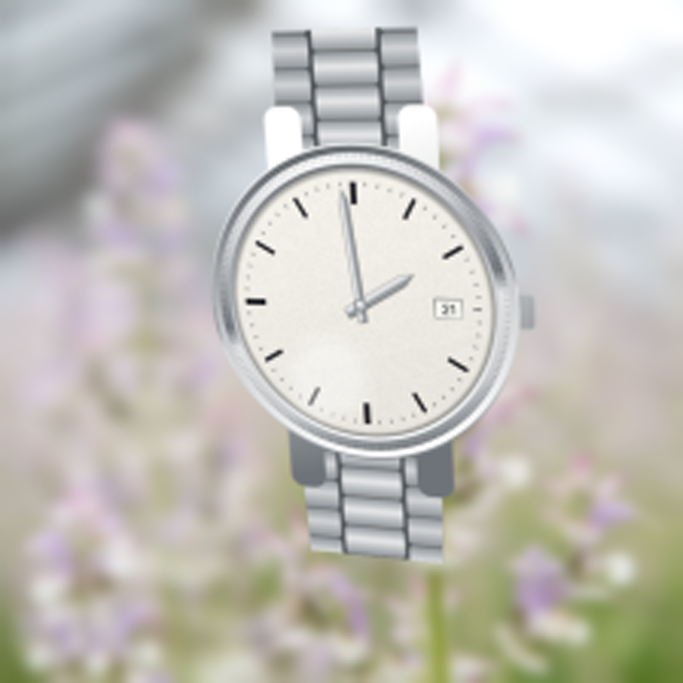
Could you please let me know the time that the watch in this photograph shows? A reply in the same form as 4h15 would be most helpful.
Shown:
1h59
